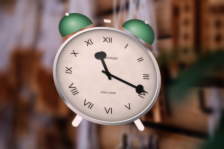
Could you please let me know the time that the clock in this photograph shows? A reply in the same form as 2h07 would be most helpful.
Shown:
11h19
